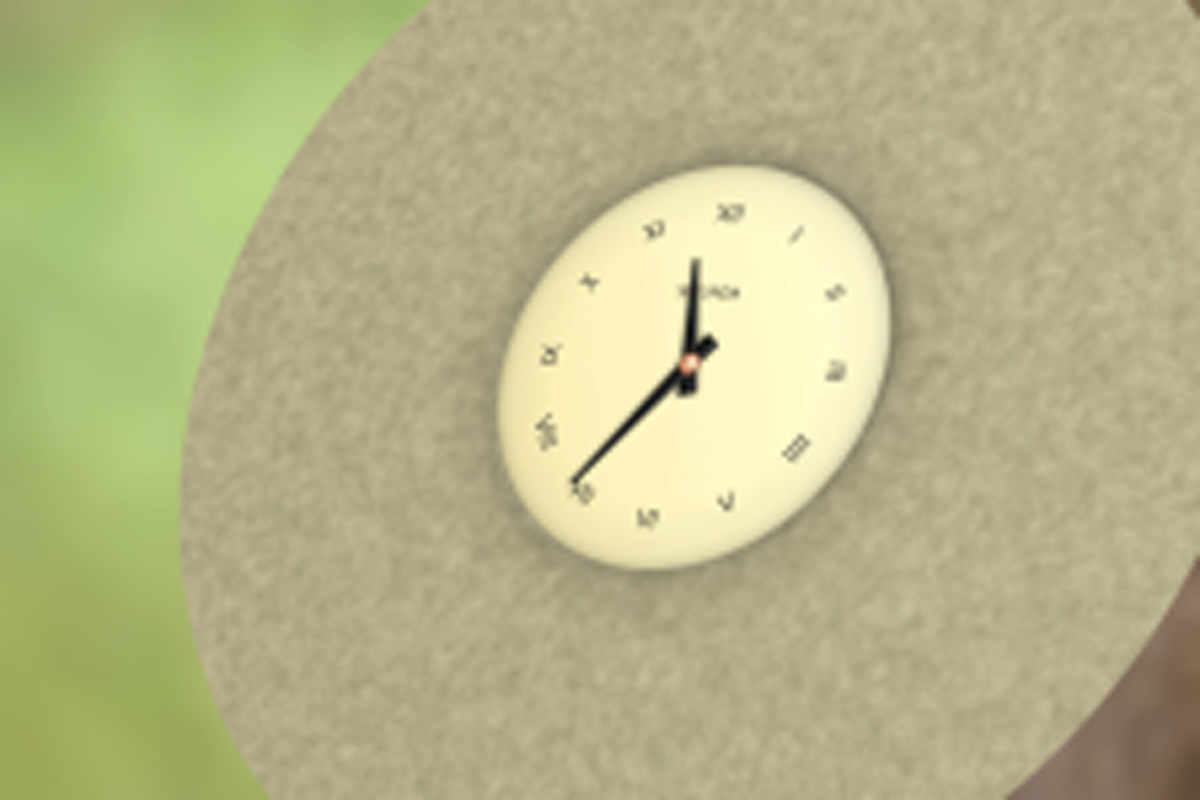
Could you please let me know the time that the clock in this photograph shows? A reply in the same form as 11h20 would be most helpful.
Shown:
11h36
